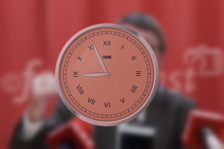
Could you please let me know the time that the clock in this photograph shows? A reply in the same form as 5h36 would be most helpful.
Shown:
8h56
